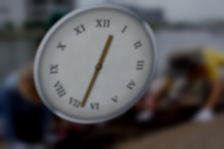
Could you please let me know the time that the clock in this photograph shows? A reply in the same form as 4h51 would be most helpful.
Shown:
12h33
